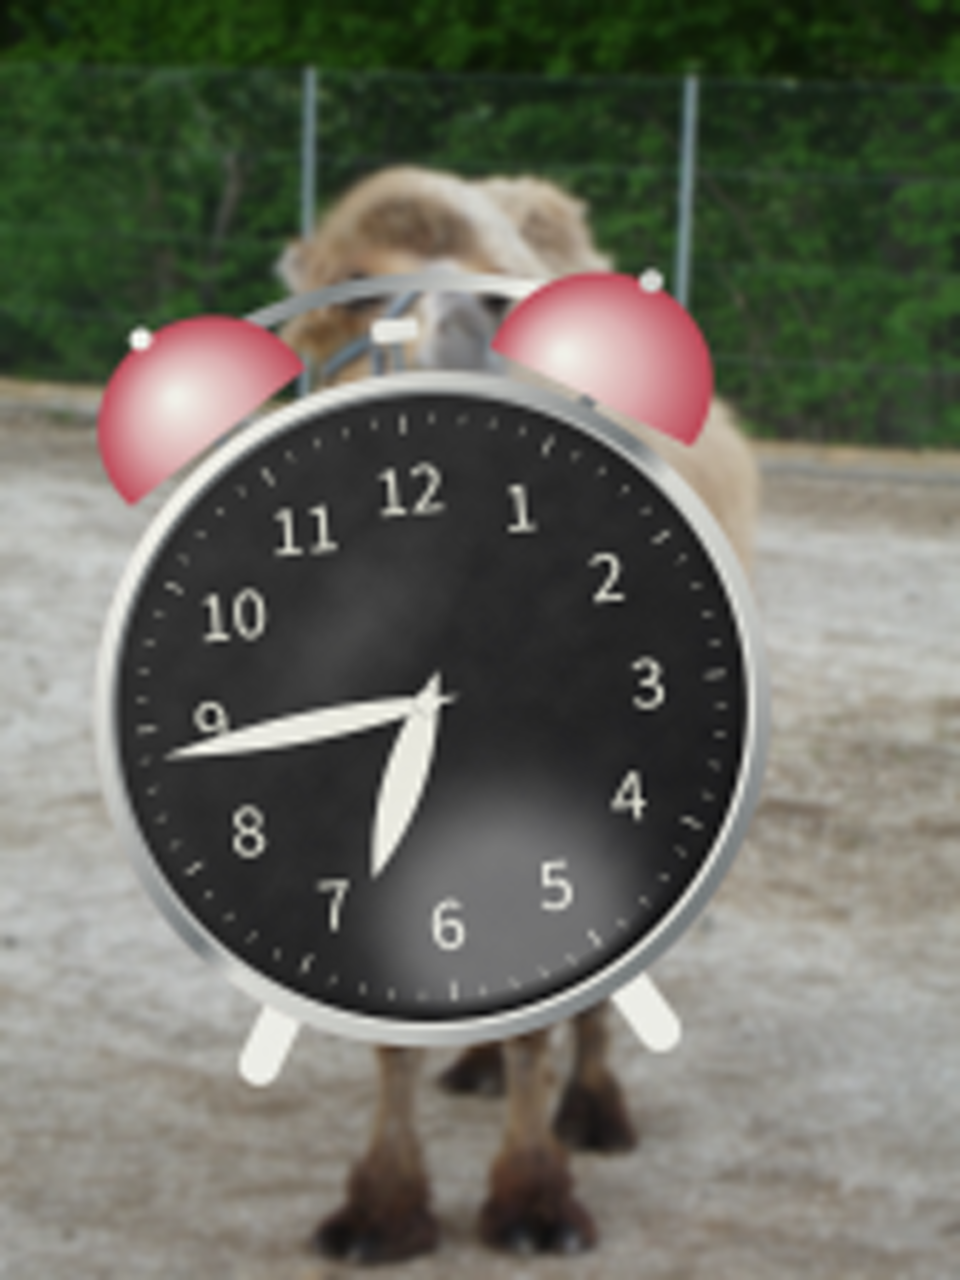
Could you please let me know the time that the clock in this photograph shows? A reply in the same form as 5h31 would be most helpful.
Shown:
6h44
